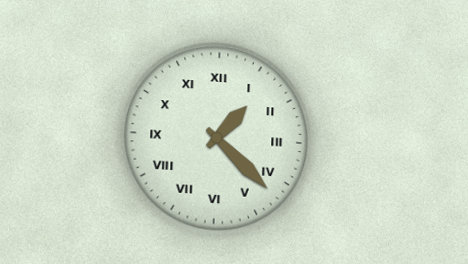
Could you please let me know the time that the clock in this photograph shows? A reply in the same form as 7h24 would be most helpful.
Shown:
1h22
